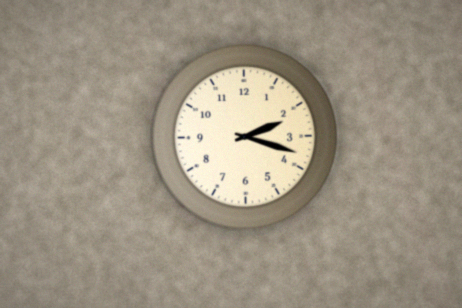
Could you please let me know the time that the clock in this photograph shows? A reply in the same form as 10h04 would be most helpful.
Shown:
2h18
